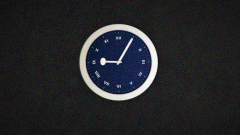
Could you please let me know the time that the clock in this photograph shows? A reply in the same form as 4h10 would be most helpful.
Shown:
9h05
